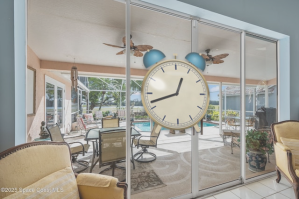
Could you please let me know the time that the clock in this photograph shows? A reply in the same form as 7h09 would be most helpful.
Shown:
12h42
